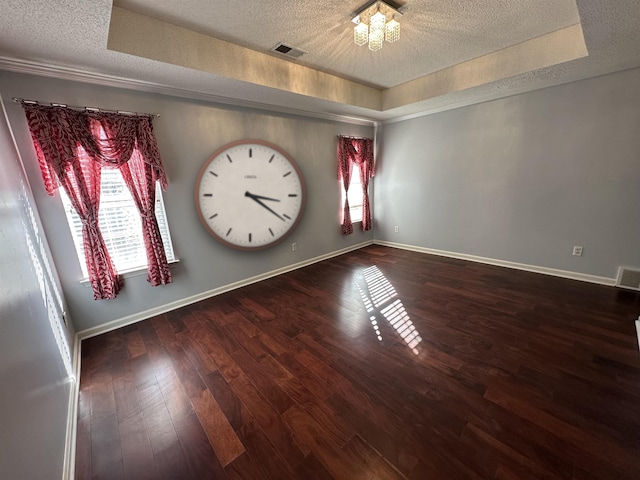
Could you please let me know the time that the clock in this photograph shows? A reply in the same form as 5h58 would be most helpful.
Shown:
3h21
